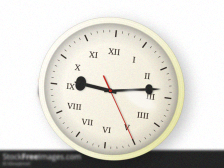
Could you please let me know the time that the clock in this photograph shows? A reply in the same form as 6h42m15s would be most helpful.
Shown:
9h13m25s
